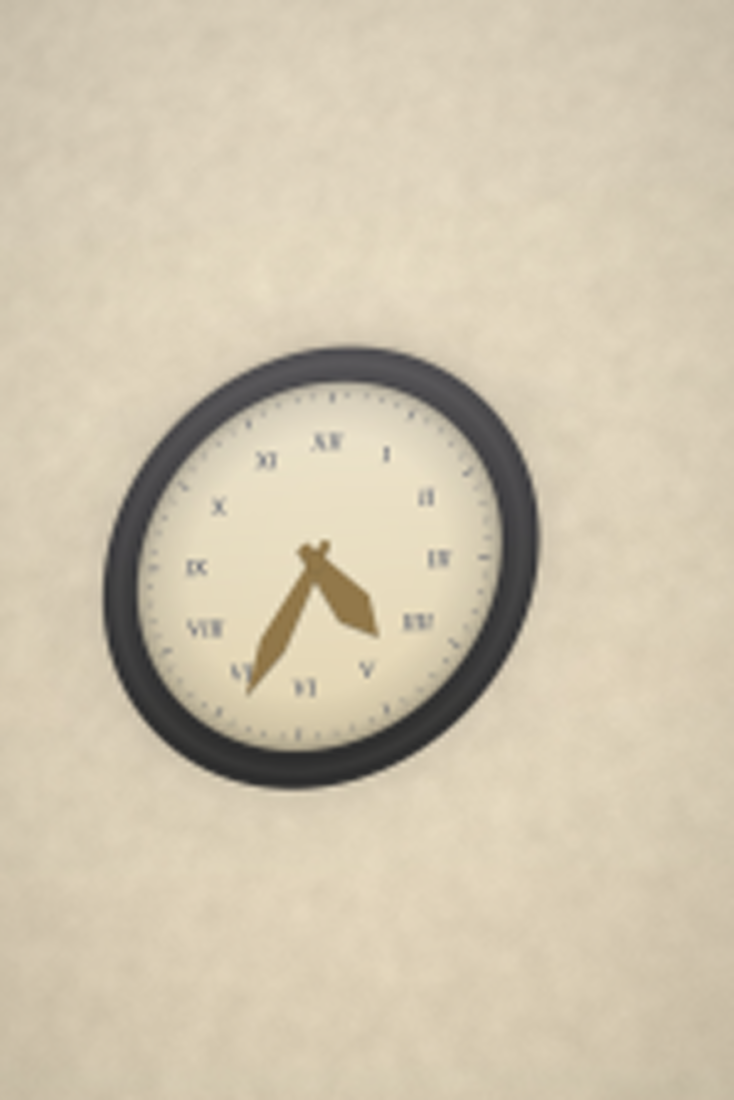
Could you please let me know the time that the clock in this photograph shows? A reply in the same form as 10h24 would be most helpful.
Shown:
4h34
